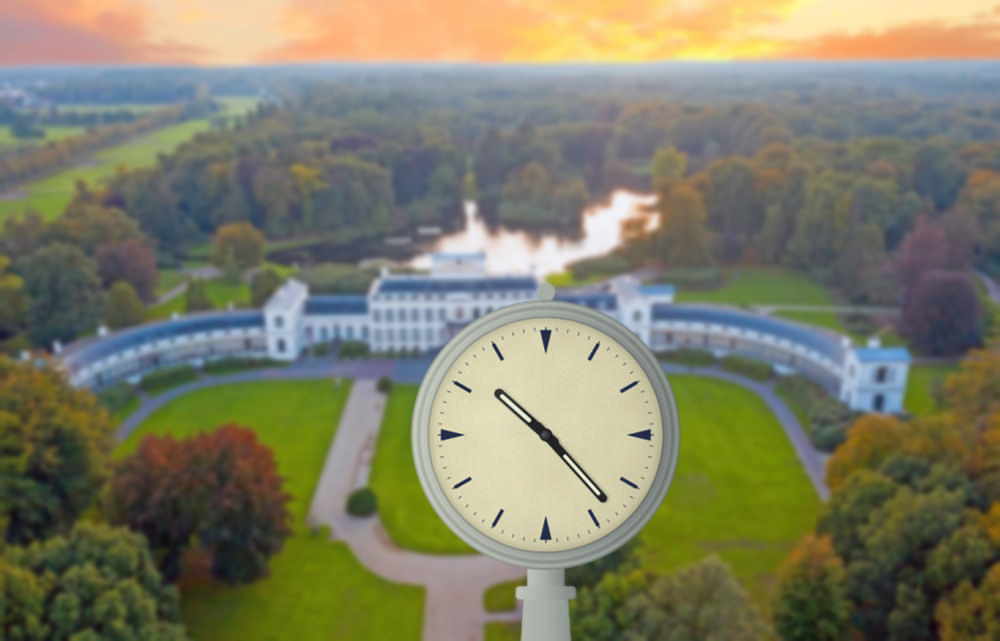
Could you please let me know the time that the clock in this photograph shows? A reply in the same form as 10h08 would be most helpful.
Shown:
10h23
